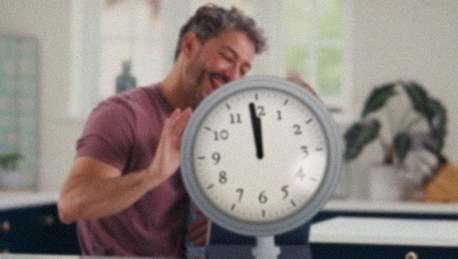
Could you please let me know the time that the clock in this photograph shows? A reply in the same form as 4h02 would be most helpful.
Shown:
11h59
